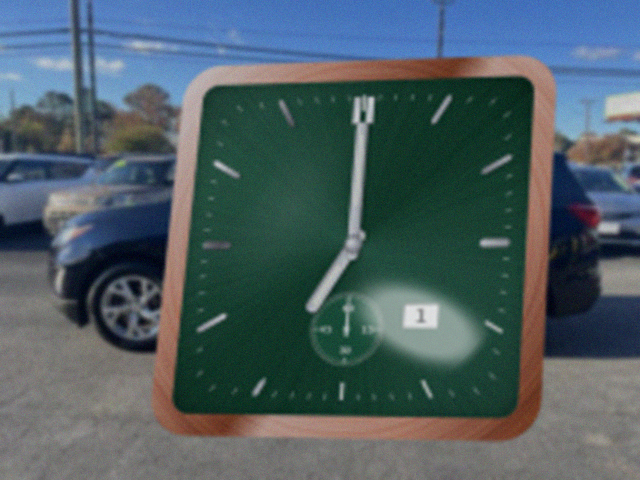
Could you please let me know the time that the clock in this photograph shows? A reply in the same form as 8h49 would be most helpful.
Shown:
7h00
